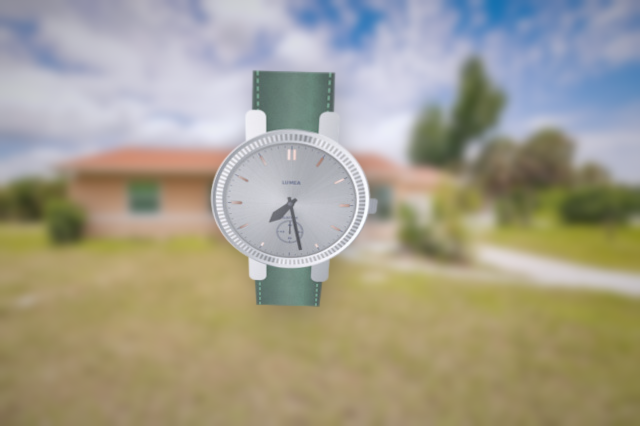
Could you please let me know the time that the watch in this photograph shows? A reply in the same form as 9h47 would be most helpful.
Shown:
7h28
